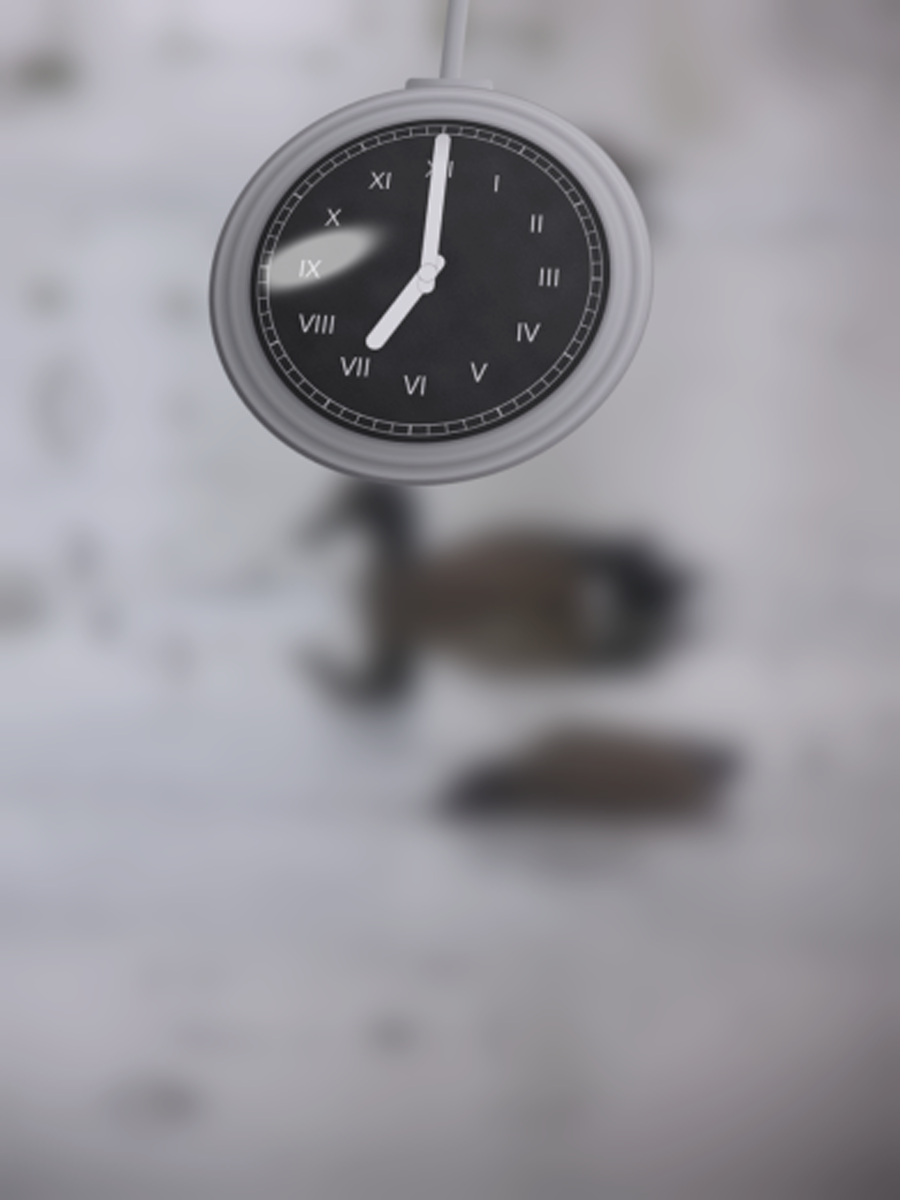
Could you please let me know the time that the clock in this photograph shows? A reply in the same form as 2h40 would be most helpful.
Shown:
7h00
